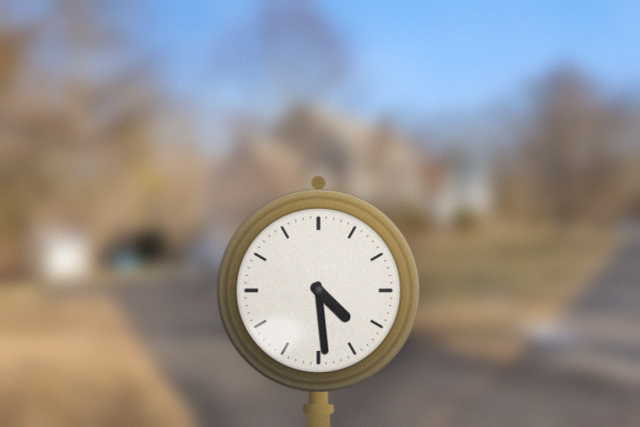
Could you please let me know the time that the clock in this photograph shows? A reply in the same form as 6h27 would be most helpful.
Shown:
4h29
